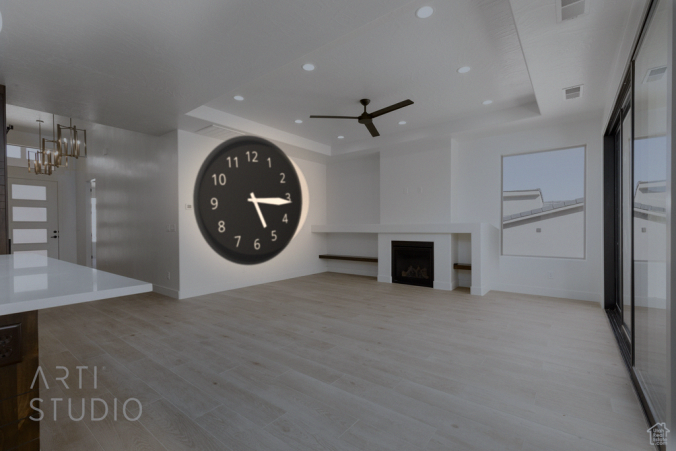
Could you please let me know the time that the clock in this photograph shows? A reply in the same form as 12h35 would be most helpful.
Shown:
5h16
